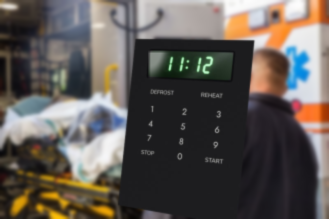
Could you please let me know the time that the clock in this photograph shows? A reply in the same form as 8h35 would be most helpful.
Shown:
11h12
